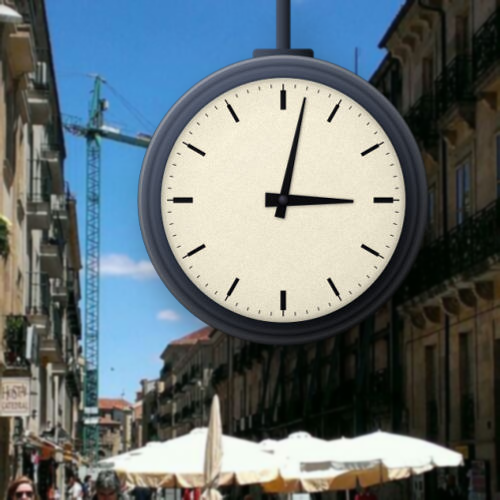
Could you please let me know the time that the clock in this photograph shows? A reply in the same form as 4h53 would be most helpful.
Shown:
3h02
